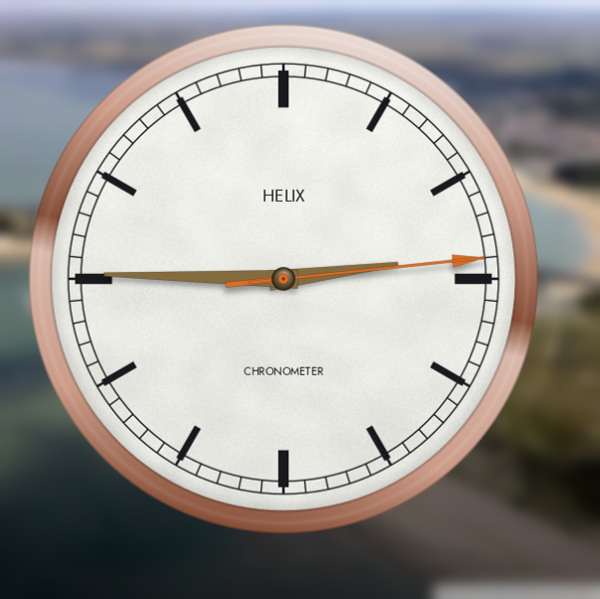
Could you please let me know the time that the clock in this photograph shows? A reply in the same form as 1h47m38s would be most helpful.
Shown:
2h45m14s
